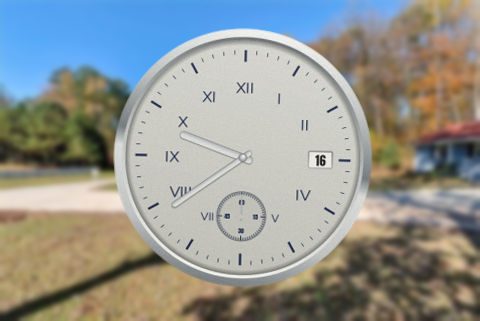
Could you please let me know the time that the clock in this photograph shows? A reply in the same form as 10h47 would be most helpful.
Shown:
9h39
